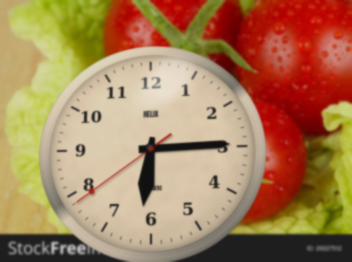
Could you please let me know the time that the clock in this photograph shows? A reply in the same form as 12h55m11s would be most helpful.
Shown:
6h14m39s
